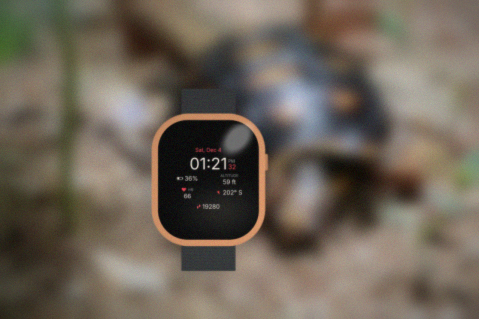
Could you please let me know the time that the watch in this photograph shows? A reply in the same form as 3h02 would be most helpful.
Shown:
1h21
